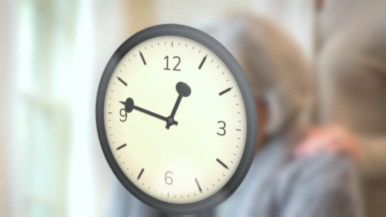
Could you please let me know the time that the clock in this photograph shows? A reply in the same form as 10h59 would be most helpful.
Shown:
12h47
